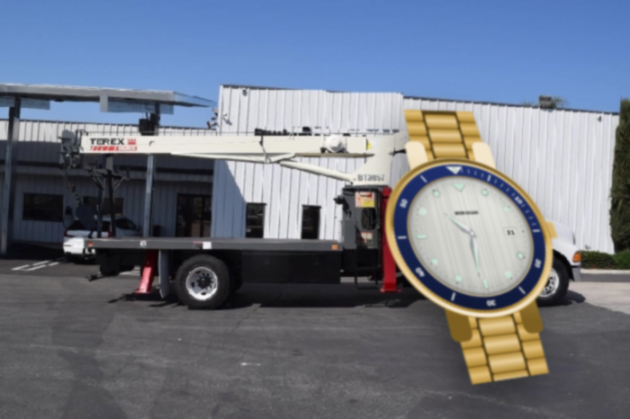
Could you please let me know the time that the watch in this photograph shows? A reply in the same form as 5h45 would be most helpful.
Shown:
10h31
